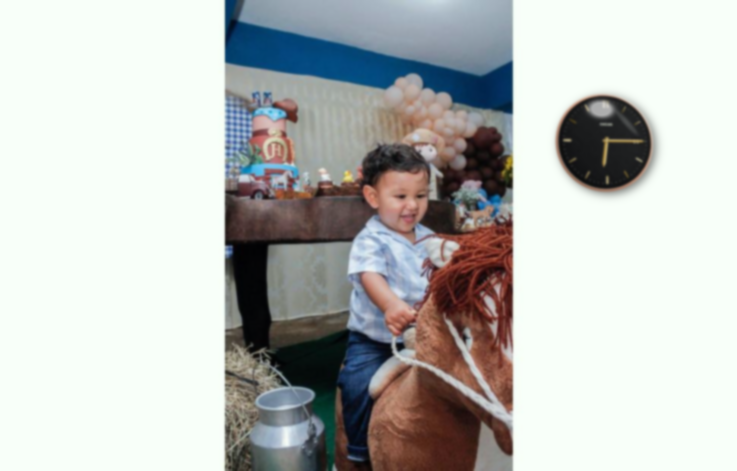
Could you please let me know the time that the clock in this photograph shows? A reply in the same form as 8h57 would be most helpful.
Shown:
6h15
